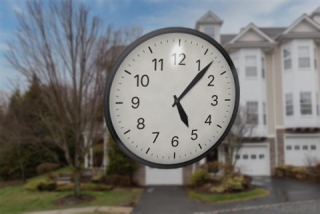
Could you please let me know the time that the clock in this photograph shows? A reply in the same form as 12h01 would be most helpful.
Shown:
5h07
